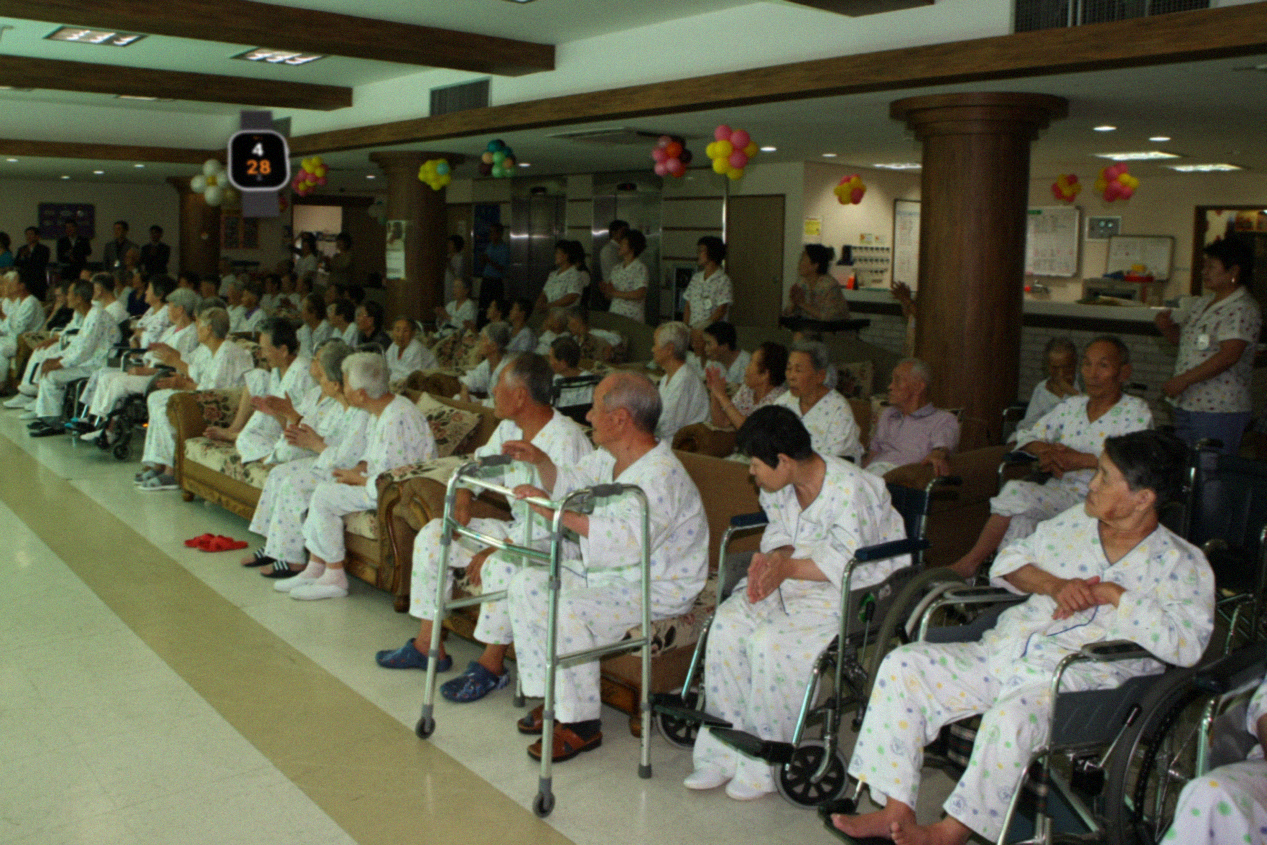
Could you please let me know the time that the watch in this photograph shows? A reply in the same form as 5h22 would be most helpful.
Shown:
4h28
